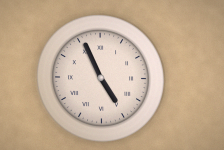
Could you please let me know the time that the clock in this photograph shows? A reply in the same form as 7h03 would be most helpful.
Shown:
4h56
